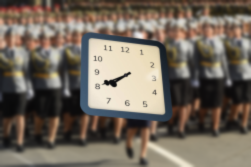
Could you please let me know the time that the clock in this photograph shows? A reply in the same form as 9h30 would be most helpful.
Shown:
7h40
